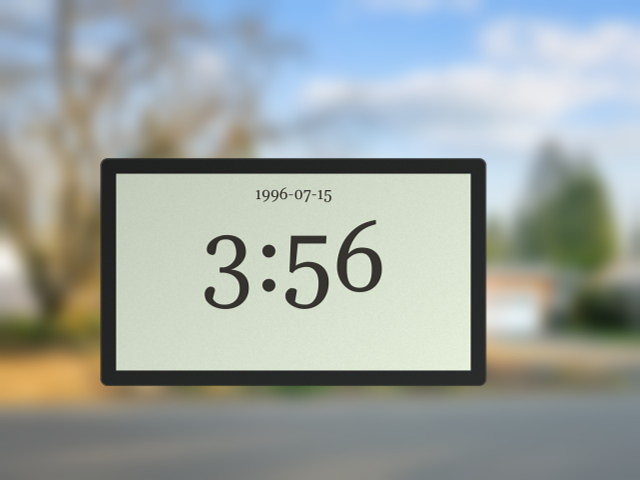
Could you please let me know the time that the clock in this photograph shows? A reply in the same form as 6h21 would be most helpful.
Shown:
3h56
